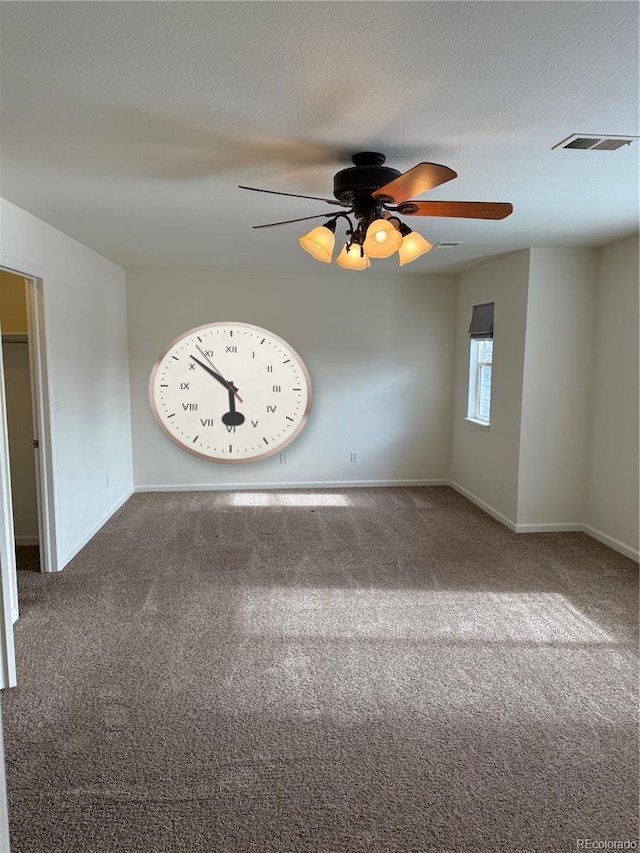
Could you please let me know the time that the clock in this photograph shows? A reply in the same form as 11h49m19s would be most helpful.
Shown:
5h51m54s
